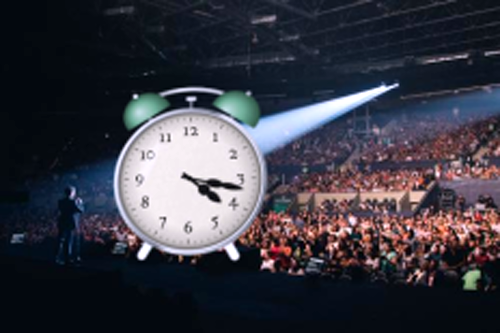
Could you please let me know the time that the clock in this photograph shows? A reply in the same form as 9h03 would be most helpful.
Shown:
4h17
